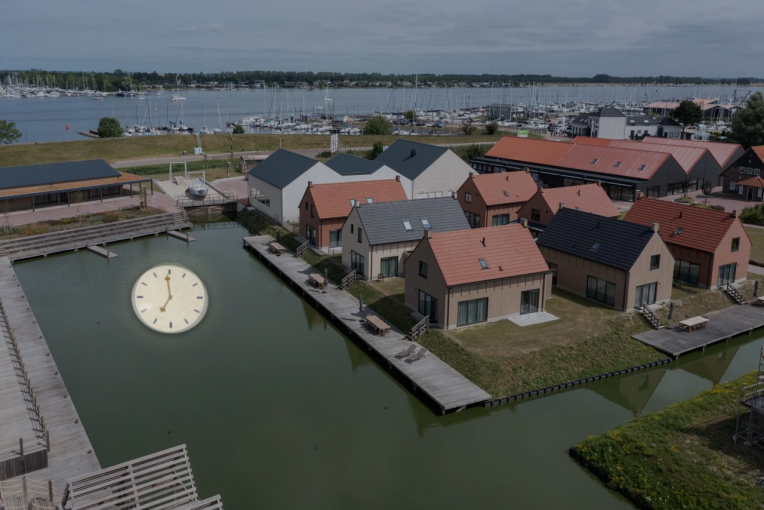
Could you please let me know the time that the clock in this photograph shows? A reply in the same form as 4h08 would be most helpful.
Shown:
6h59
